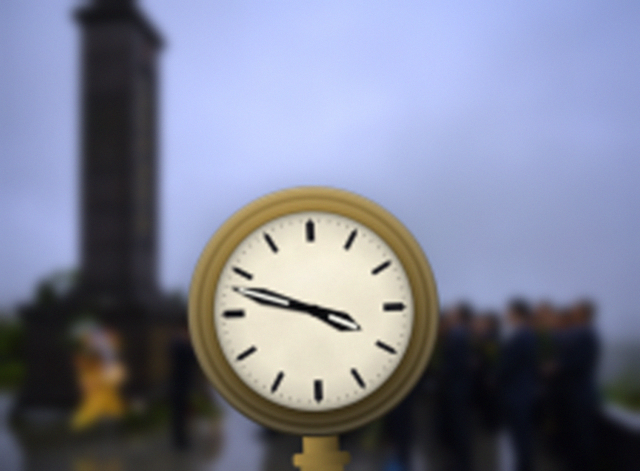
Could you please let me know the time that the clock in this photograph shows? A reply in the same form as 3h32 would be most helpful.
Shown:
3h48
